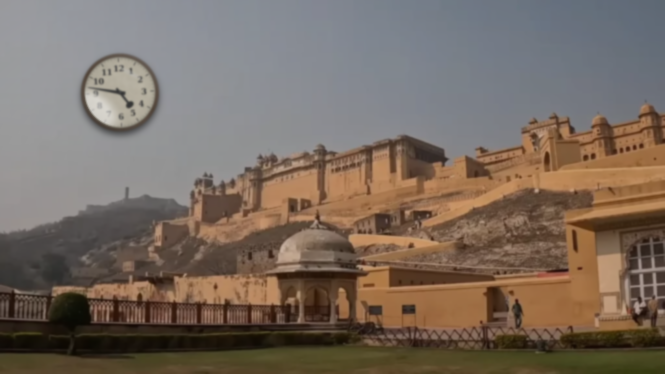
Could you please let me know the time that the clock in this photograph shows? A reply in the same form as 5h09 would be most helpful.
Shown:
4h47
